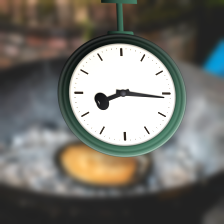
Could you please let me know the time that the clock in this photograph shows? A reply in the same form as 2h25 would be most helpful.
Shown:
8h16
